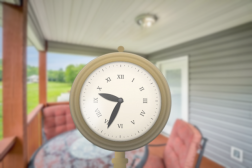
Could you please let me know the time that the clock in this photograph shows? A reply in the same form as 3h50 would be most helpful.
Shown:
9h34
